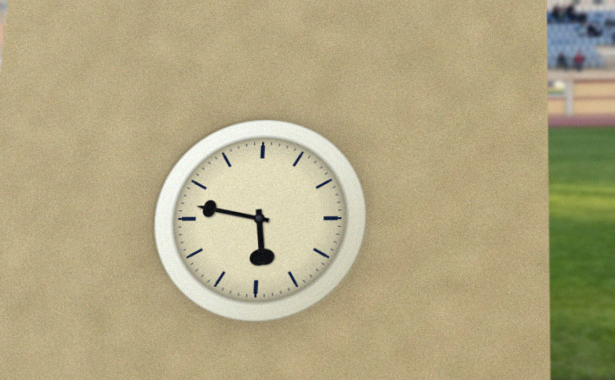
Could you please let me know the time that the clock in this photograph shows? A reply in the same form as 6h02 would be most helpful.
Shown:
5h47
